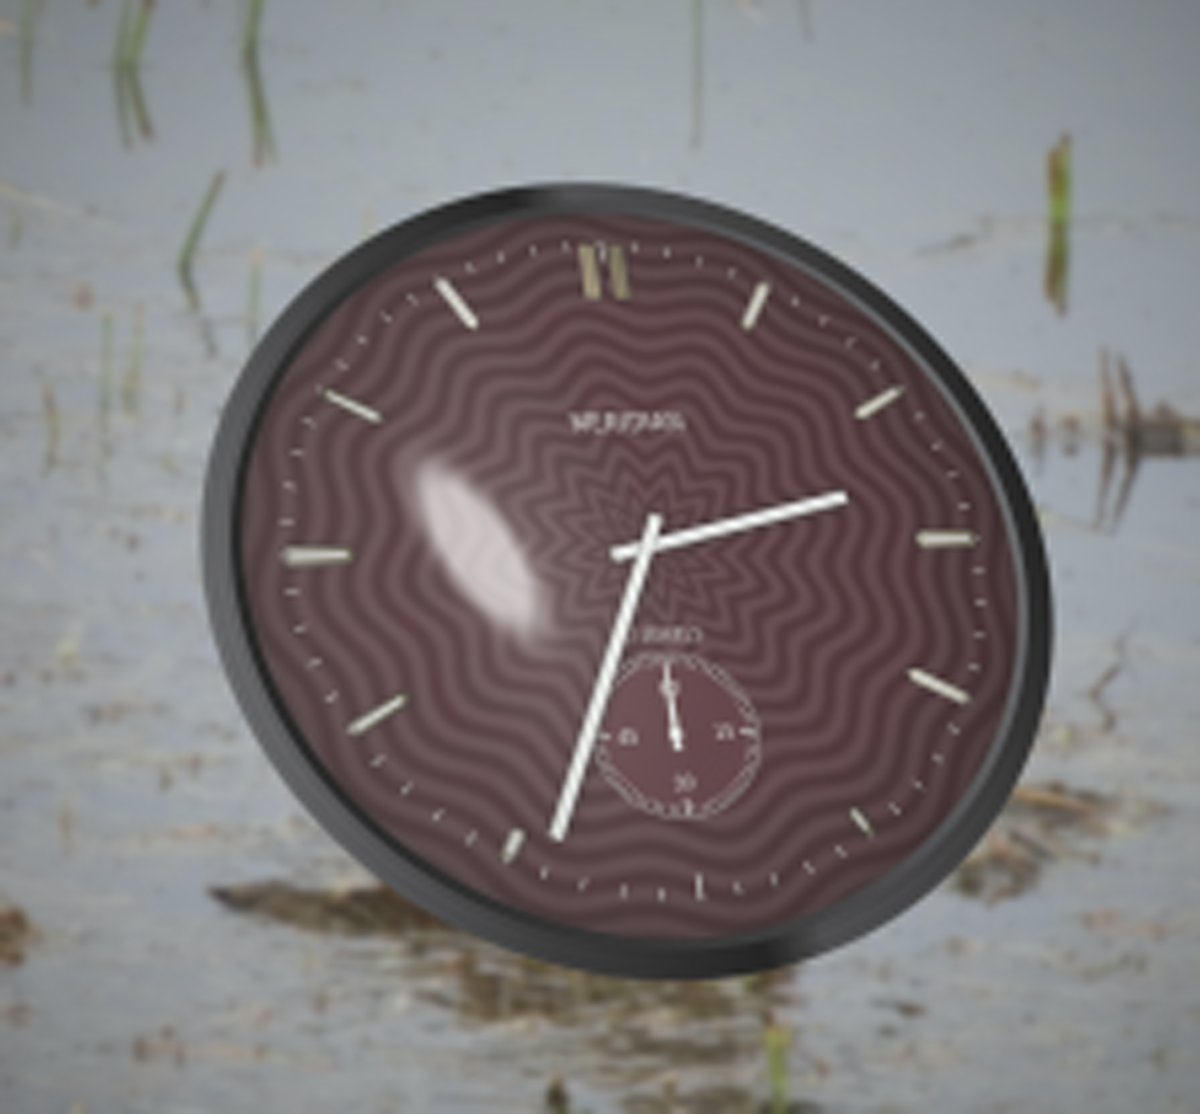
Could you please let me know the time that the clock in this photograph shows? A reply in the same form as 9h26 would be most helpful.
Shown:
2h34
